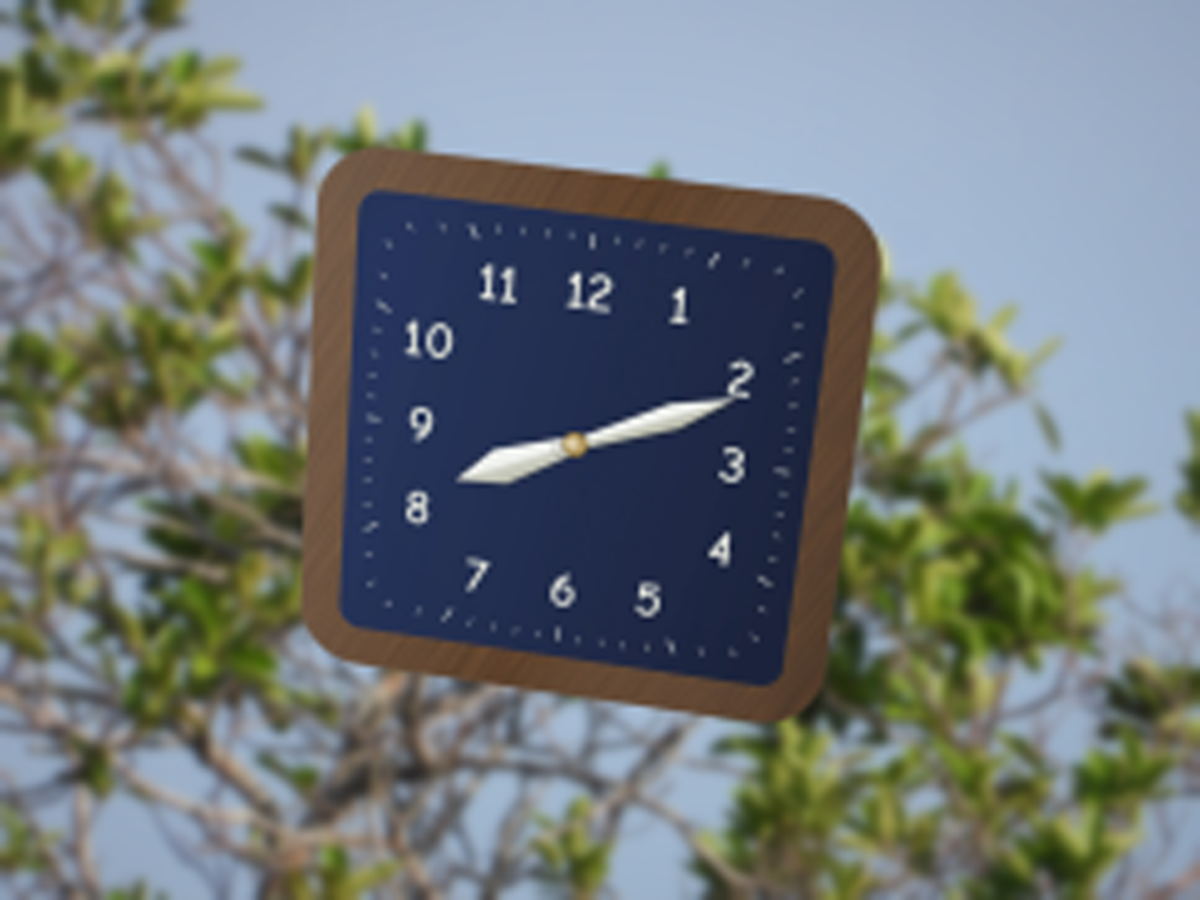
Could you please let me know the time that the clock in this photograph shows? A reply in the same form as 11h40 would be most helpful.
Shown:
8h11
